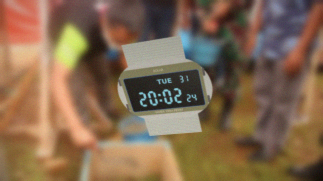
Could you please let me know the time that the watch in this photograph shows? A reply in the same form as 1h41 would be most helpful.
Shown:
20h02
